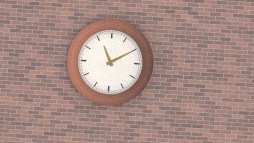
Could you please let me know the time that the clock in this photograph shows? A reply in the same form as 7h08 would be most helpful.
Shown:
11h10
